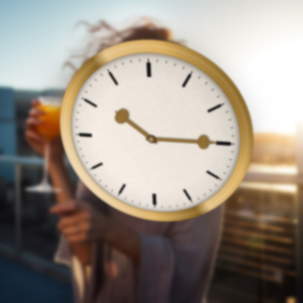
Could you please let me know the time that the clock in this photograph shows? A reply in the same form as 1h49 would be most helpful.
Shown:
10h15
